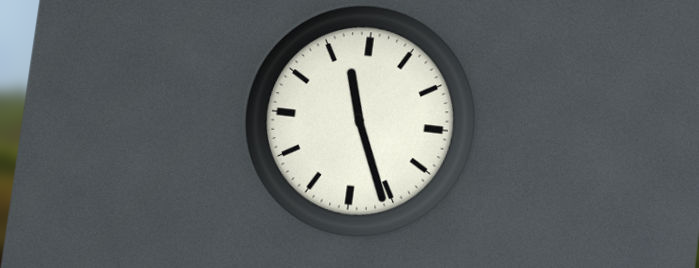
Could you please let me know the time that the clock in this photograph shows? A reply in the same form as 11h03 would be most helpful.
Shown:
11h26
